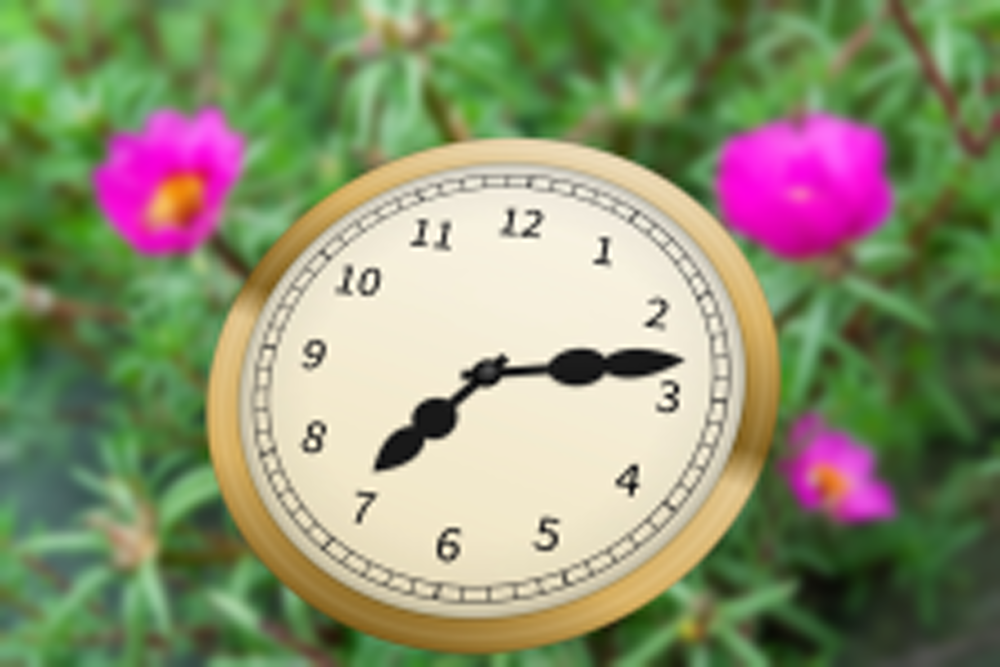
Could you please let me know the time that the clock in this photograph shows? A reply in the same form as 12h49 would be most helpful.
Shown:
7h13
